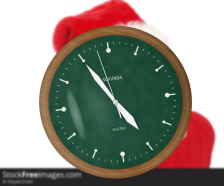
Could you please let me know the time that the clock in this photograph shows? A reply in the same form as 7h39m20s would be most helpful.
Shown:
4h54m58s
